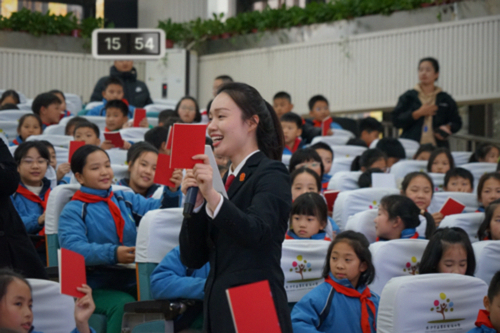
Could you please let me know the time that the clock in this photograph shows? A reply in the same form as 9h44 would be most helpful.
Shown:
15h54
